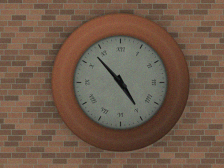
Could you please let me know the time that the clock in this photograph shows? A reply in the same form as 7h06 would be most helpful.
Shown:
4h53
